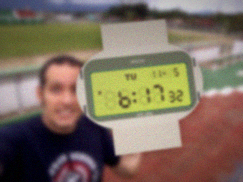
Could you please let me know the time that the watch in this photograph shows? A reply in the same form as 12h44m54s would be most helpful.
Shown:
6h17m32s
